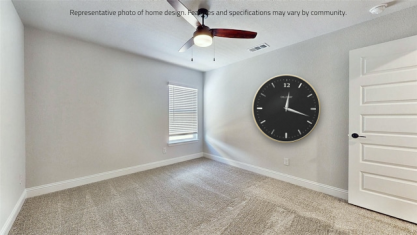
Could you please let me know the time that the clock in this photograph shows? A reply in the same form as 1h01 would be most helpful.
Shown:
12h18
